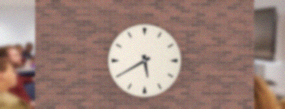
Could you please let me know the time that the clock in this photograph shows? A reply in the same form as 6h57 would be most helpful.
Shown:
5h40
